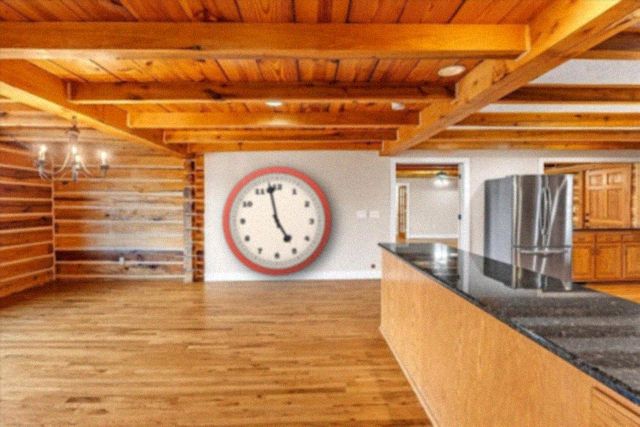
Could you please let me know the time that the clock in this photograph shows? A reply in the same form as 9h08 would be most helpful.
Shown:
4h58
